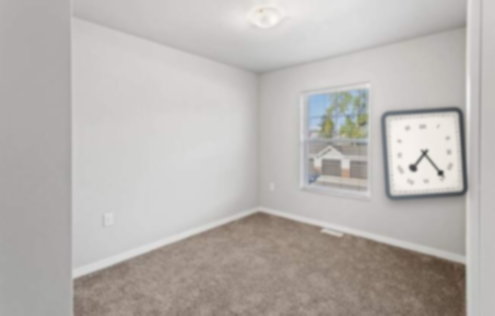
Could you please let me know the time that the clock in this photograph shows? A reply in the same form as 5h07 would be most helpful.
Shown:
7h24
